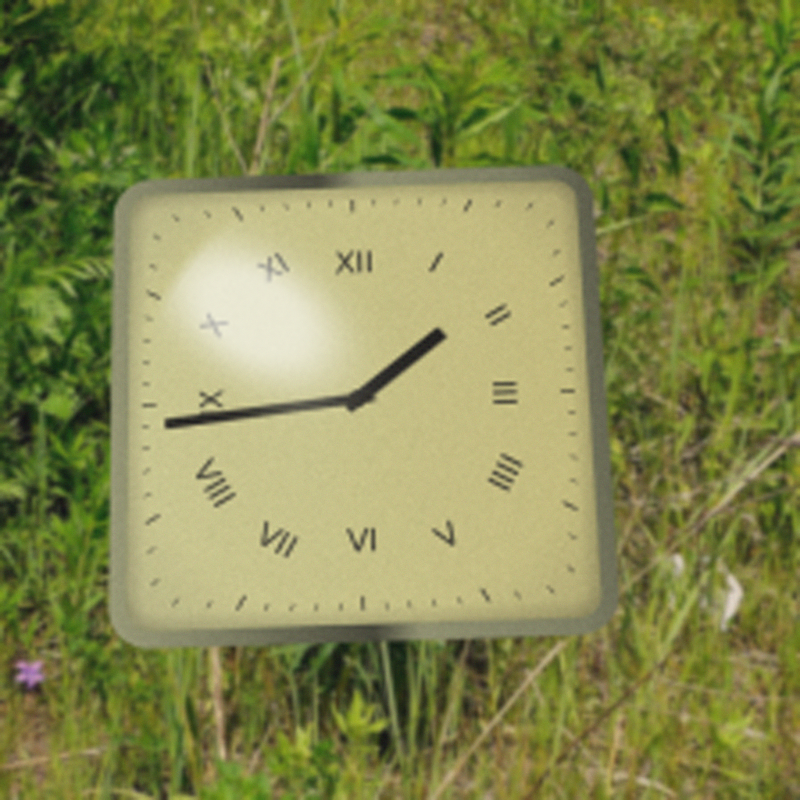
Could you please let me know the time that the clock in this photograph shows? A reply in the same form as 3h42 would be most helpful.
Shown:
1h44
